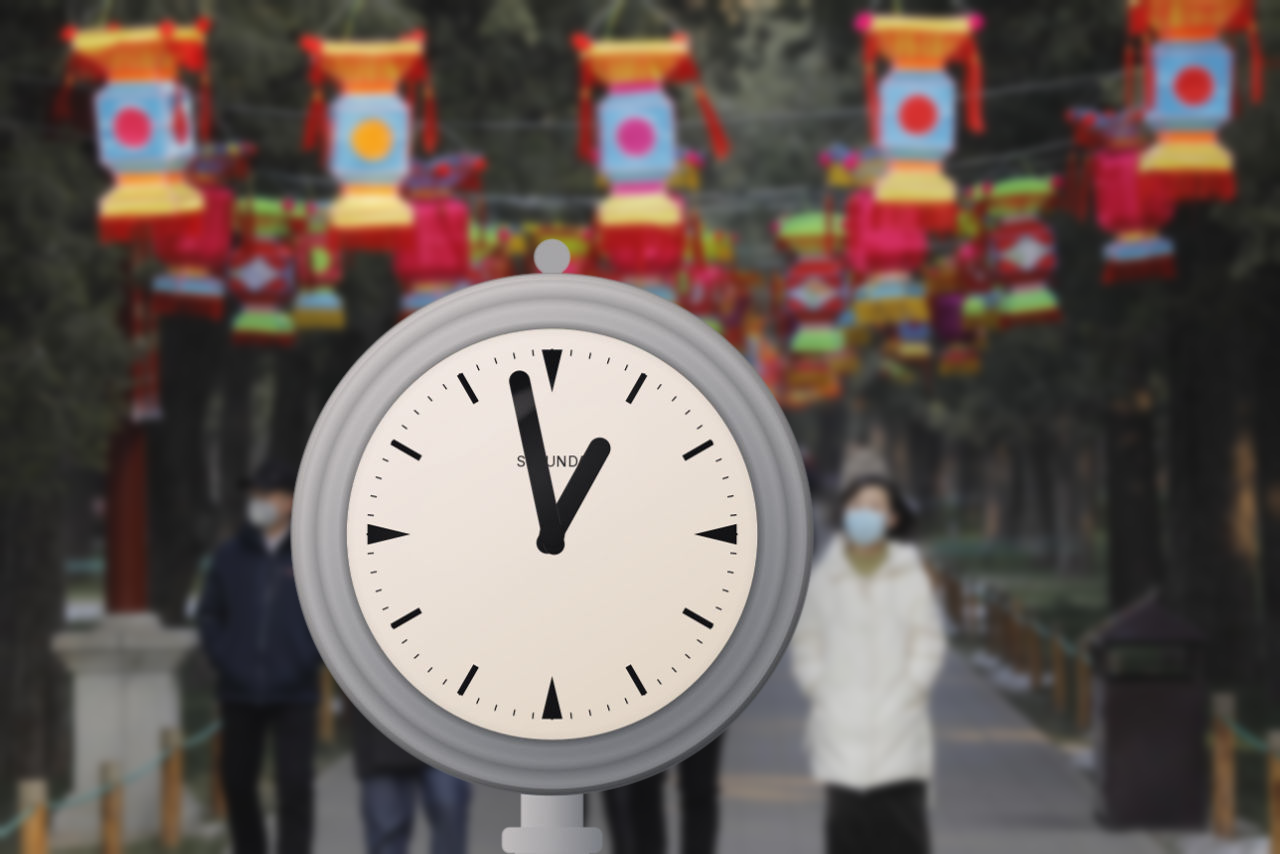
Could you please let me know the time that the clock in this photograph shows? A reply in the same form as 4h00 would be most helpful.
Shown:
12h58
